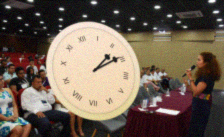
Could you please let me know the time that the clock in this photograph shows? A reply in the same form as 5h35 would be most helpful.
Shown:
2h14
